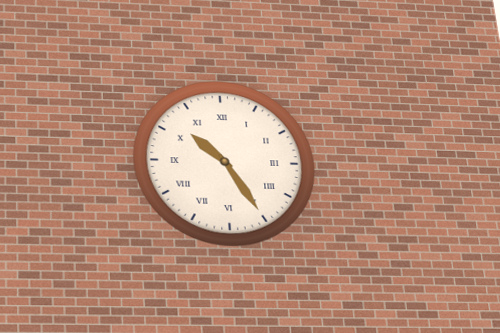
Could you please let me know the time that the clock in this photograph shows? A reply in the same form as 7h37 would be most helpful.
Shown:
10h25
